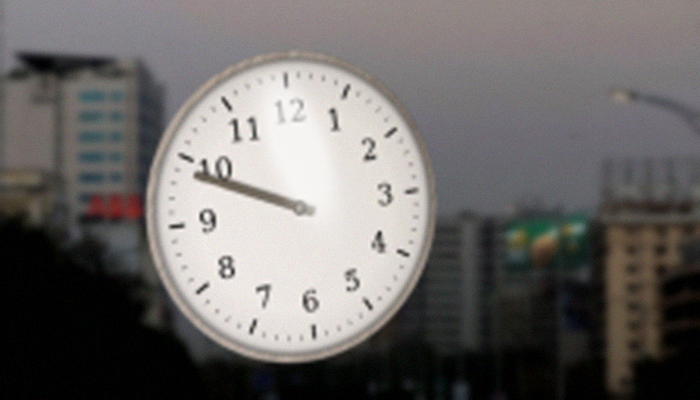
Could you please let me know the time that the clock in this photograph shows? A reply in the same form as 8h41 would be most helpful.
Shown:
9h49
